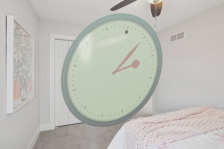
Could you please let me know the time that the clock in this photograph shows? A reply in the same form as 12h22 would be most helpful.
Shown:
2h05
